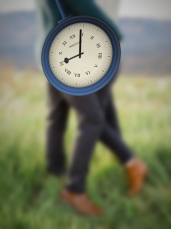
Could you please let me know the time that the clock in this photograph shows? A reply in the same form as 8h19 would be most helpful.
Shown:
9h04
